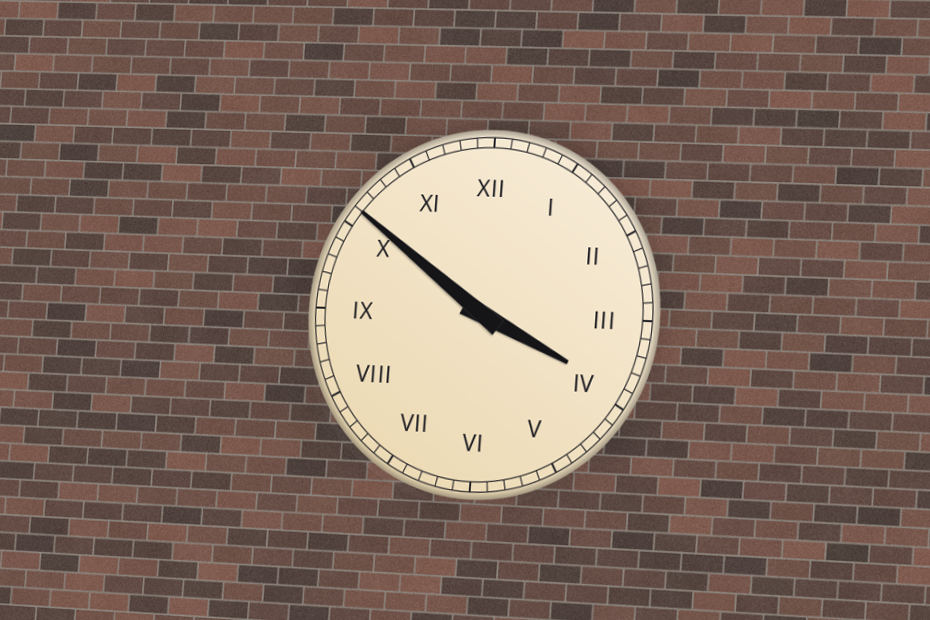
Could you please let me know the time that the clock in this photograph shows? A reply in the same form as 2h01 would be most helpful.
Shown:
3h51
